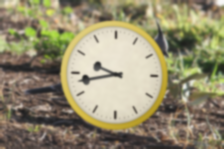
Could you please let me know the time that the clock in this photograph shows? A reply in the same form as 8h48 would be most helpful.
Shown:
9h43
